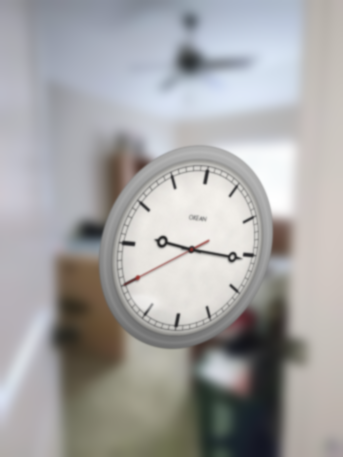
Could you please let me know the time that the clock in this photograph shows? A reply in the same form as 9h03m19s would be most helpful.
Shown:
9h15m40s
